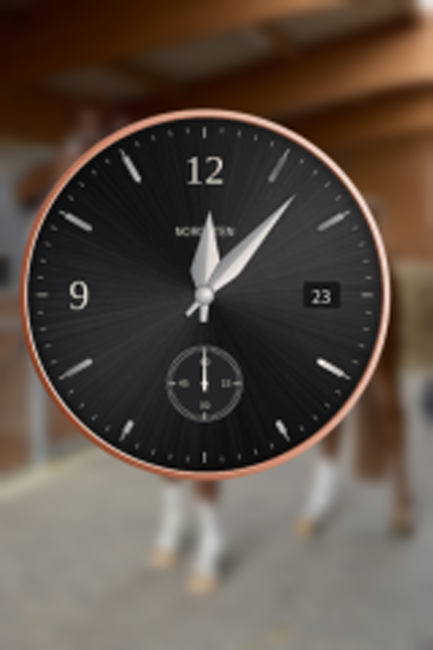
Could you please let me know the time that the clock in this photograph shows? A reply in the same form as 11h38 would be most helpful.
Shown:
12h07
